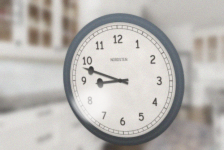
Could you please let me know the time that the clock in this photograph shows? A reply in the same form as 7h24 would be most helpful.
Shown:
8h48
